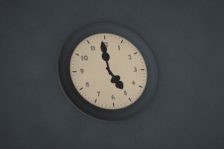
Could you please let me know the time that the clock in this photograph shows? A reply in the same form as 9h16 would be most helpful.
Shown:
4h59
